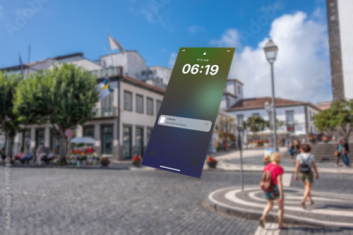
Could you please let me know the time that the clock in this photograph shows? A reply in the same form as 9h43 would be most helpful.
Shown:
6h19
